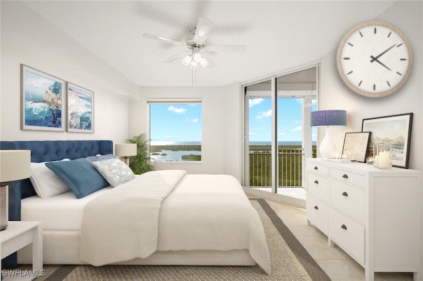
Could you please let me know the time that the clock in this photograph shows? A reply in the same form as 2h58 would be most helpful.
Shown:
4h09
